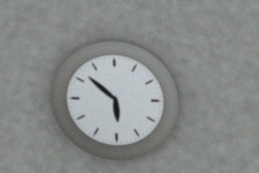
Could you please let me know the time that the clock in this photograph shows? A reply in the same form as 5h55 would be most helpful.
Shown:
5h52
